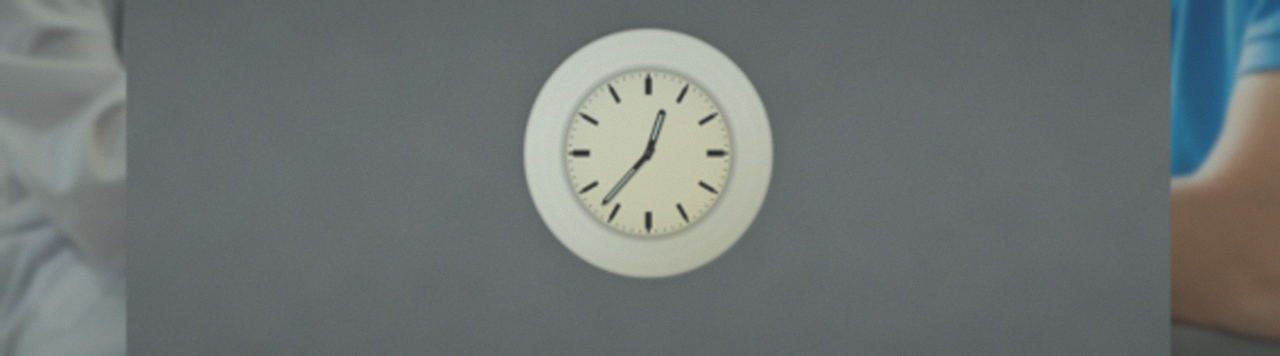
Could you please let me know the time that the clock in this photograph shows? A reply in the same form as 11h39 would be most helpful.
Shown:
12h37
